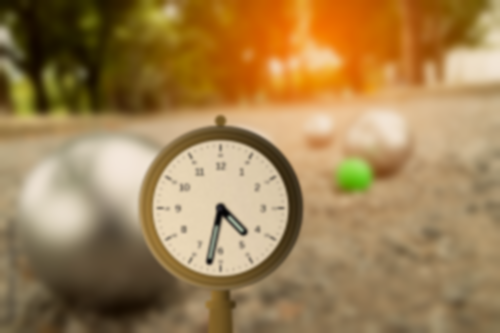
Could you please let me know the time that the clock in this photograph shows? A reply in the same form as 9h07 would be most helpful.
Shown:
4h32
